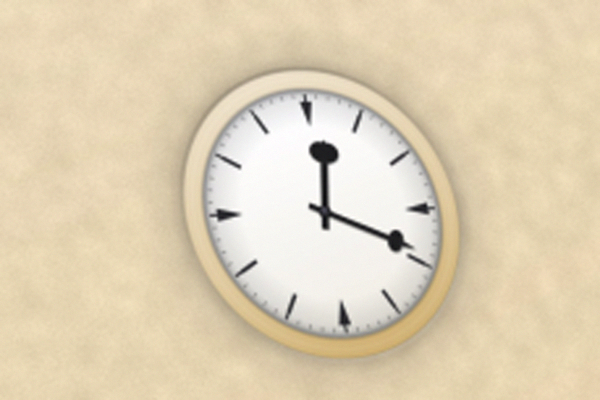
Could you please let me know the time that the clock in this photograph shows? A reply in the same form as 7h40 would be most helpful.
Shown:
12h19
